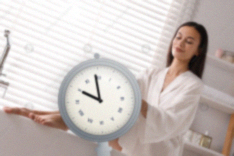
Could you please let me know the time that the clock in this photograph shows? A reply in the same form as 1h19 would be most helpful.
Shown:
9h59
